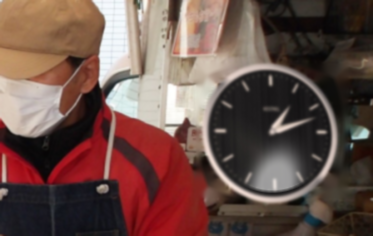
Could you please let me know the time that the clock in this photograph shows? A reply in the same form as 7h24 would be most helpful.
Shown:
1h12
